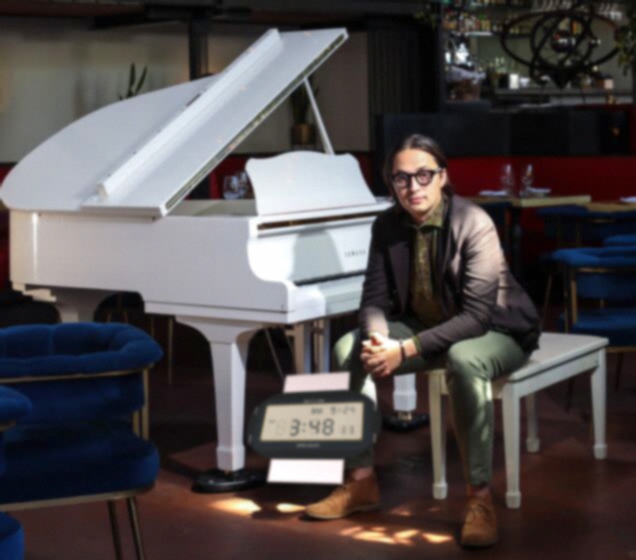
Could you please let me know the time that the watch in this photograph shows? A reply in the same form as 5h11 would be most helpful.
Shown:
3h48
